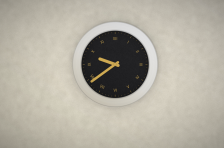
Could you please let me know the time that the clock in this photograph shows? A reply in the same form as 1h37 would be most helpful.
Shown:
9h39
